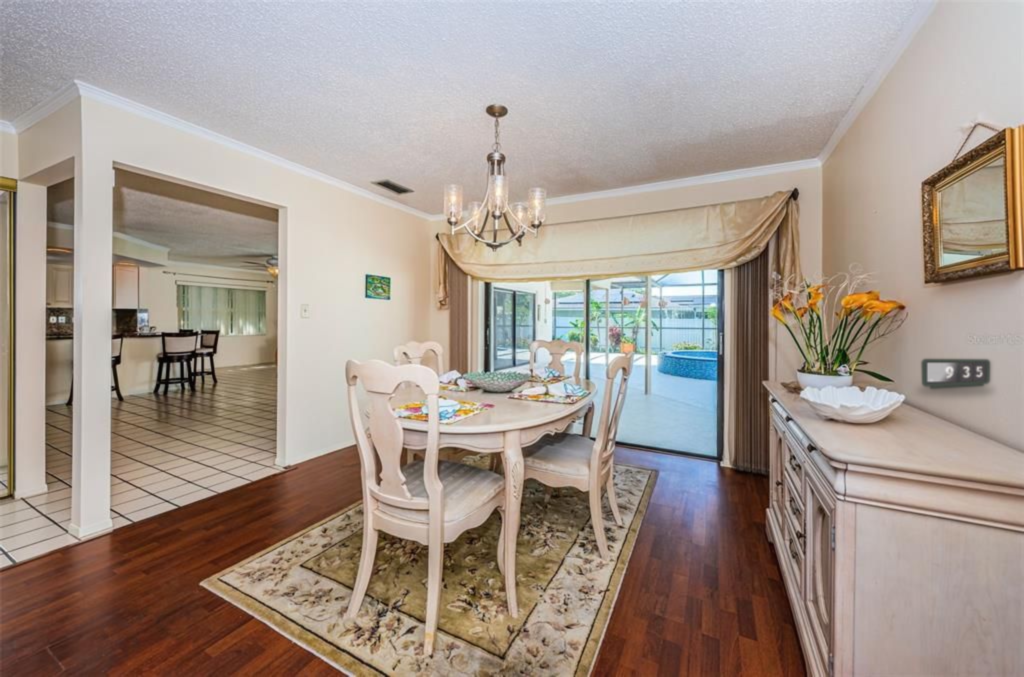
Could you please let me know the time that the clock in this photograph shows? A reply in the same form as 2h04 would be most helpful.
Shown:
9h35
